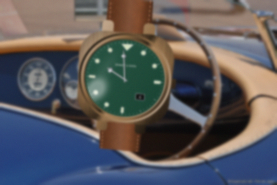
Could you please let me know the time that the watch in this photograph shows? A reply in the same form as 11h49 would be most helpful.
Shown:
9h59
